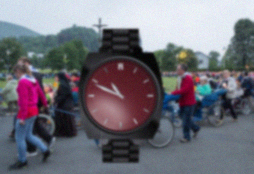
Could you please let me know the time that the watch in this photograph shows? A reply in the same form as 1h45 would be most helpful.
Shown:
10h49
